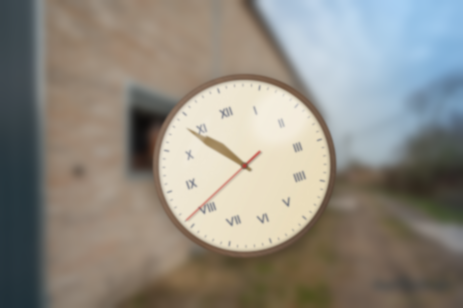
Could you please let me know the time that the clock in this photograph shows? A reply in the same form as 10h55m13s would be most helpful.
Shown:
10h53m41s
